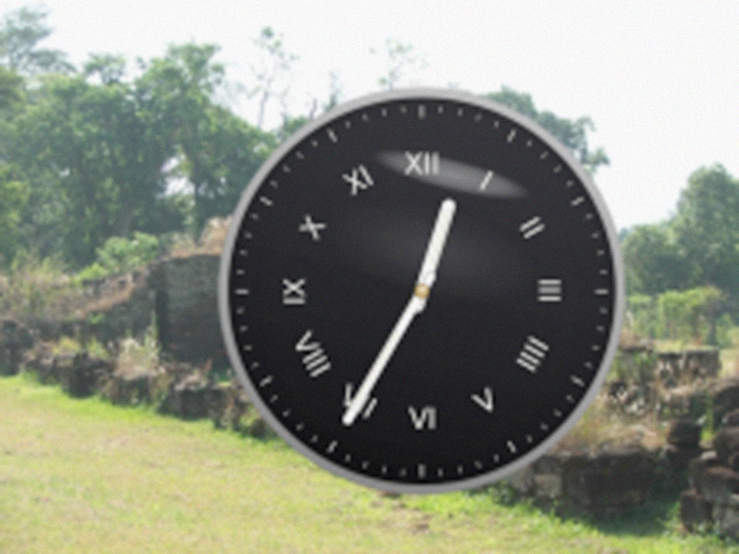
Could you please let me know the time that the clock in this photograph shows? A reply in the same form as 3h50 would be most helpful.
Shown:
12h35
